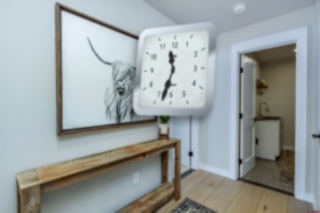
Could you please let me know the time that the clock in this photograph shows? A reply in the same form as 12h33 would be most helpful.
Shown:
11h33
